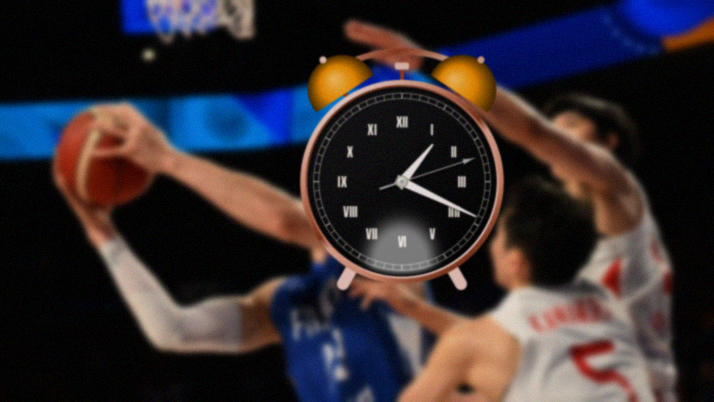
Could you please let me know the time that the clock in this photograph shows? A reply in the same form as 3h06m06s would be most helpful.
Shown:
1h19m12s
